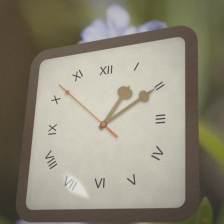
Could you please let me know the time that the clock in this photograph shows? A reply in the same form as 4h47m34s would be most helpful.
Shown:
1h09m52s
